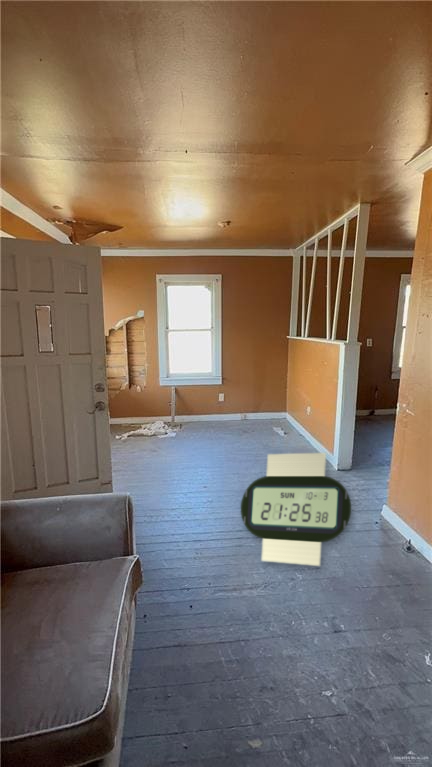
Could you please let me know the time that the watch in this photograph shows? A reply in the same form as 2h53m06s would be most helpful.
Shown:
21h25m38s
